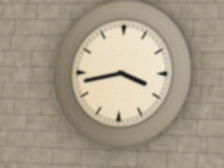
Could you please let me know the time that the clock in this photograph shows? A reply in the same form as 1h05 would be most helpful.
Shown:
3h43
